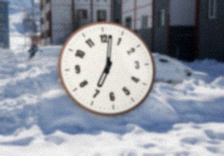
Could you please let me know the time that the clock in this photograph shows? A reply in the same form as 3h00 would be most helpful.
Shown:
7h02
